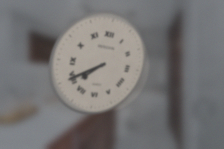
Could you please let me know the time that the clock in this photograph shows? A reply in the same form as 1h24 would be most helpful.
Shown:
7h40
